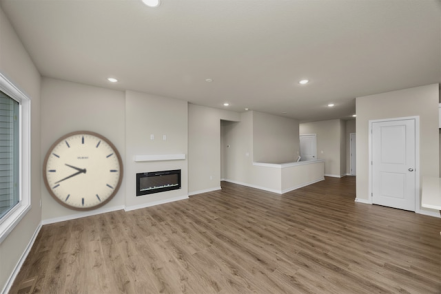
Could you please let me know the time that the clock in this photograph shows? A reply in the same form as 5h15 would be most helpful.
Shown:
9h41
